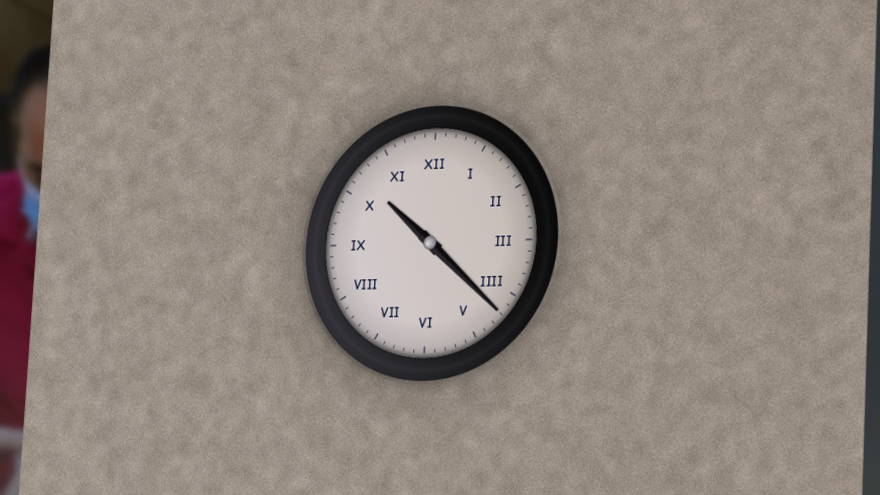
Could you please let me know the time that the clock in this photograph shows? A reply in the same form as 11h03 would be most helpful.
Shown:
10h22
